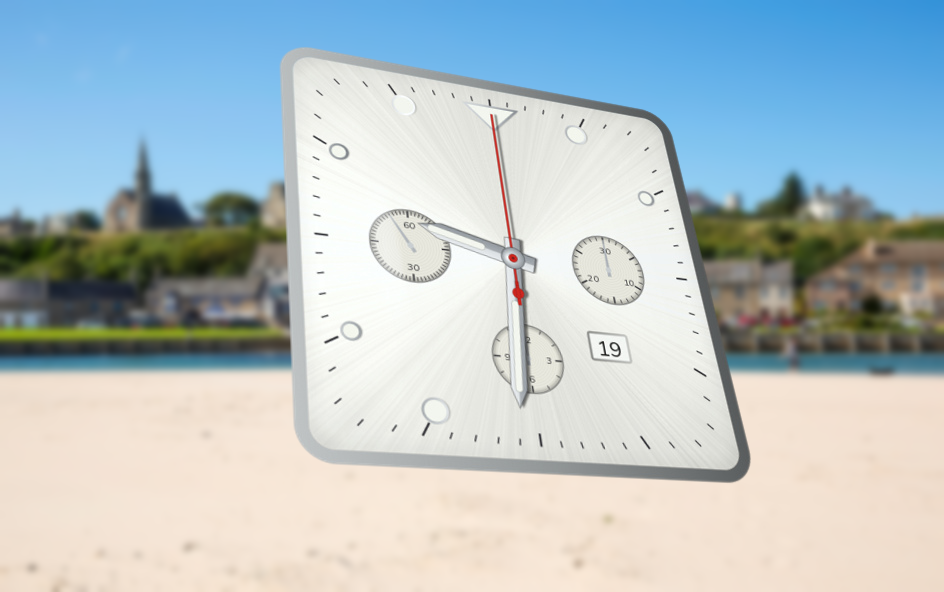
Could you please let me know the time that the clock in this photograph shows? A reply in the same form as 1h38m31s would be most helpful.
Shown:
9h30m55s
